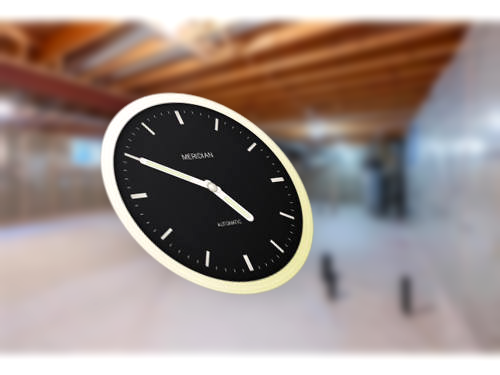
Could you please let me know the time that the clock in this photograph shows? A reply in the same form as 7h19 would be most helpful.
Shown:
4h50
